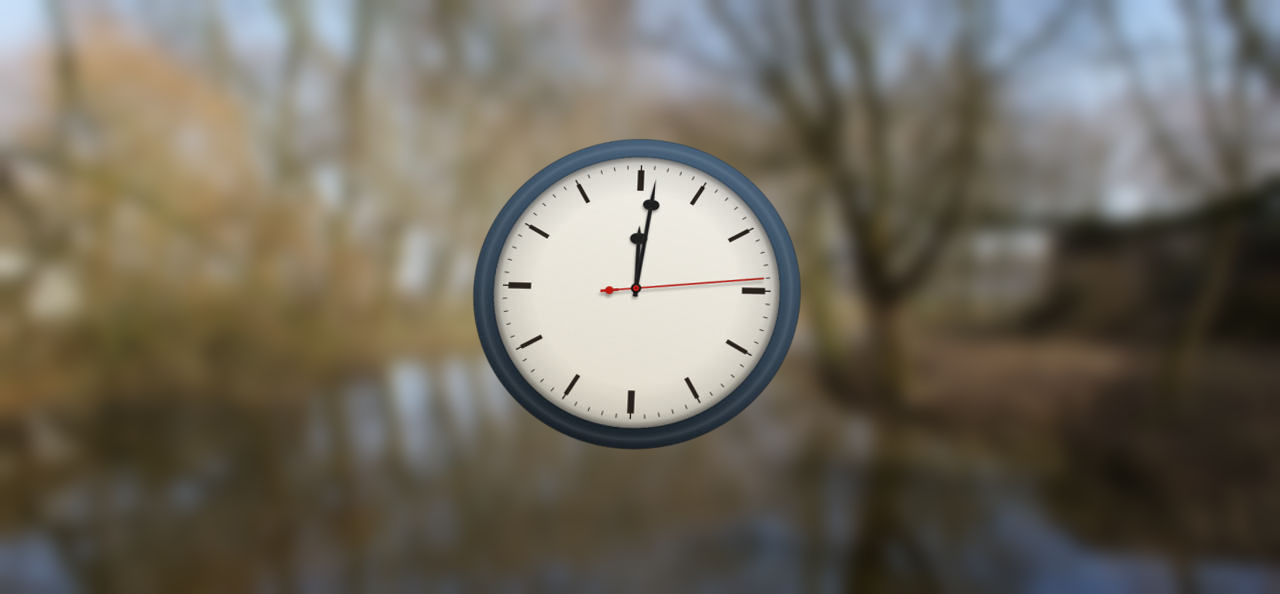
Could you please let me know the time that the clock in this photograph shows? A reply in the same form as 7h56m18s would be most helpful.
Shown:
12h01m14s
